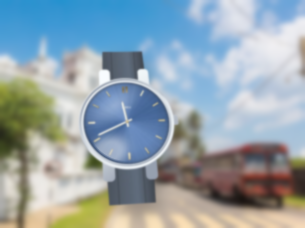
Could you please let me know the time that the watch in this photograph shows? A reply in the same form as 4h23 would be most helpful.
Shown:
11h41
